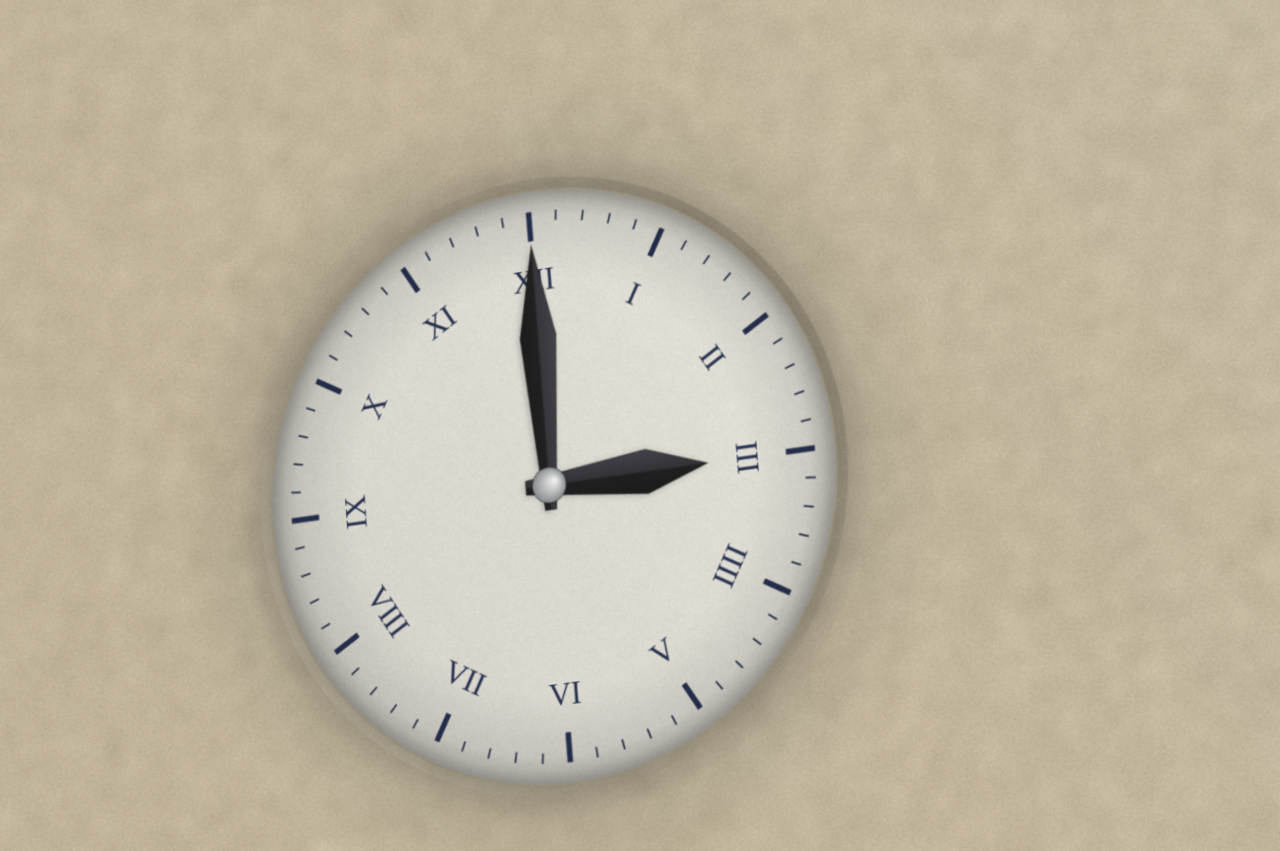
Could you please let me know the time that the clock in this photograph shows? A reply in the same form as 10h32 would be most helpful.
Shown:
3h00
